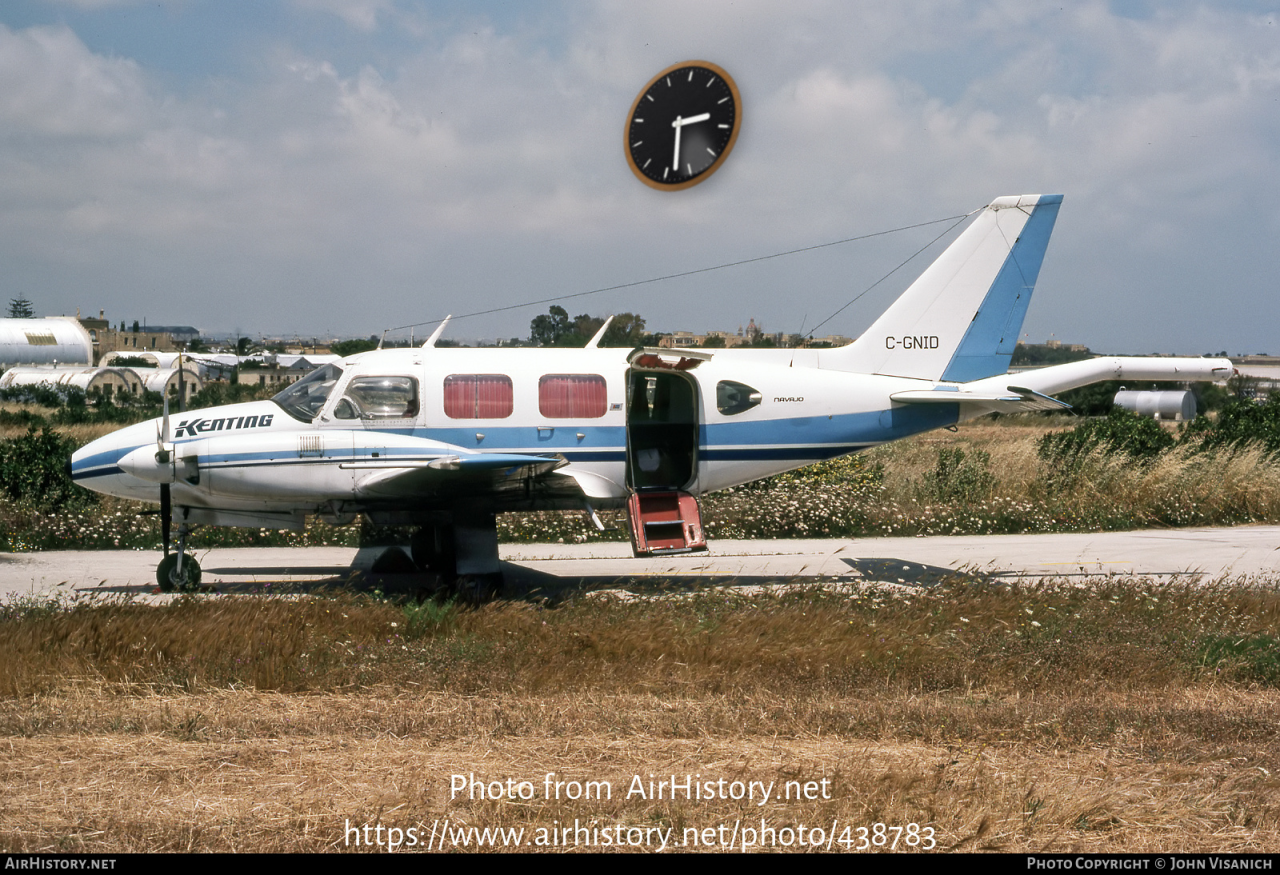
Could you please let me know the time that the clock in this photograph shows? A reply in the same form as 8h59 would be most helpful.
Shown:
2h28
